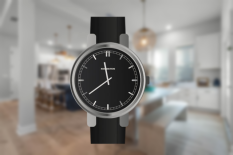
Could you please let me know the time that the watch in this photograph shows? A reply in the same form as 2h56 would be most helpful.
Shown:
11h39
